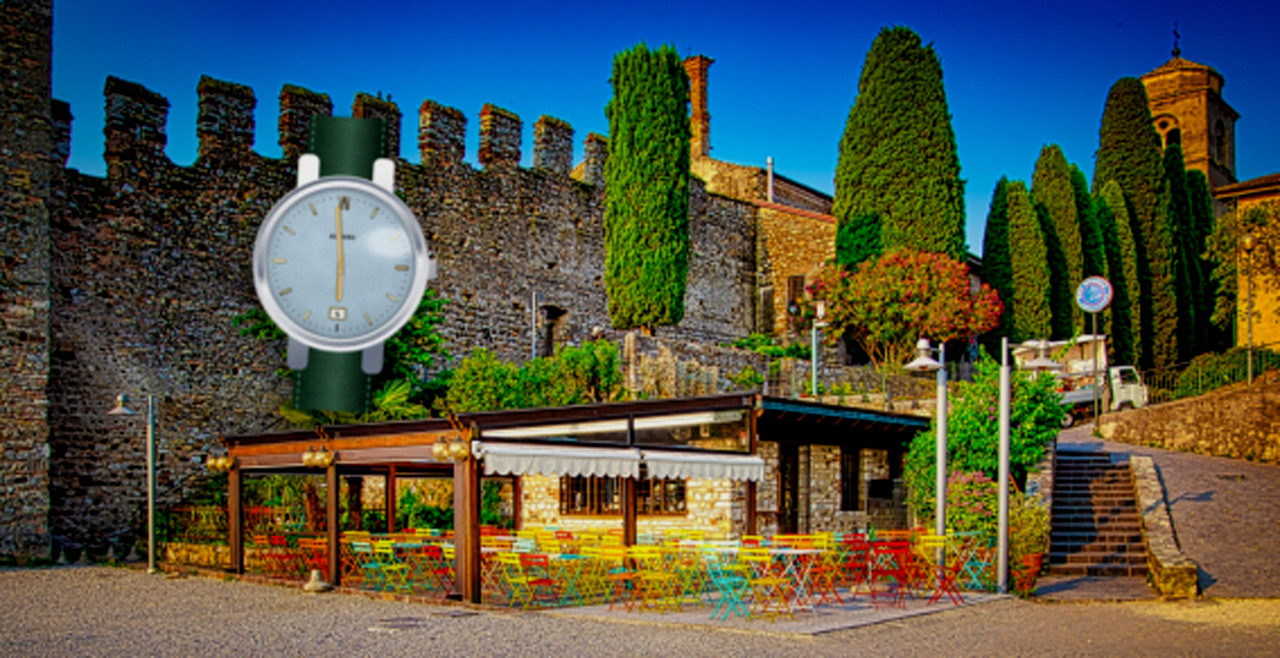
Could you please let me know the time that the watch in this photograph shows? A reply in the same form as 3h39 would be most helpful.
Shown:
5h59
